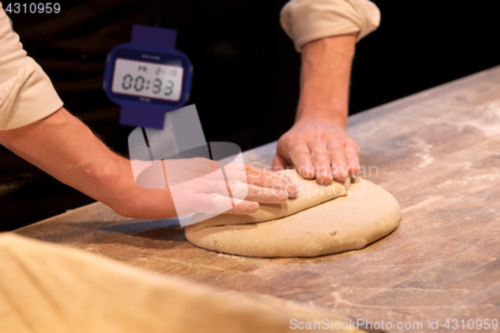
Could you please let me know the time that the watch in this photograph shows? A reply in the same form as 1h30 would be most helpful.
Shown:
0h33
